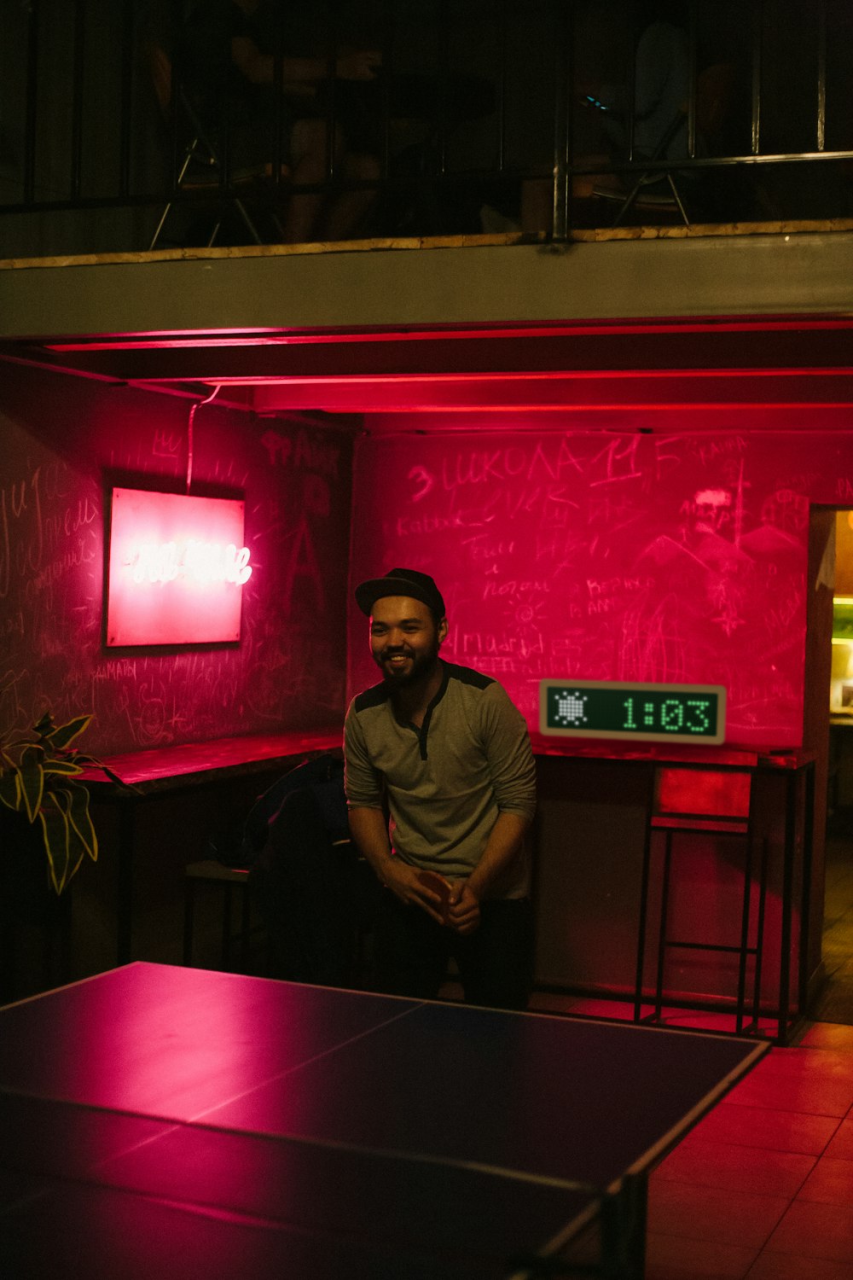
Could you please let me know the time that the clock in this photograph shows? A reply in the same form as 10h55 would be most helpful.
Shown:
1h03
